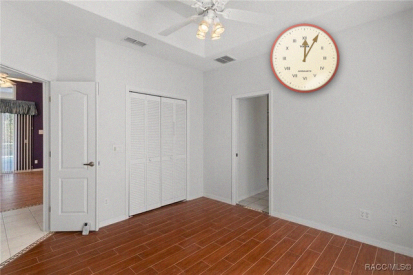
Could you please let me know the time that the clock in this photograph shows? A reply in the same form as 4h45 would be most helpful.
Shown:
12h05
